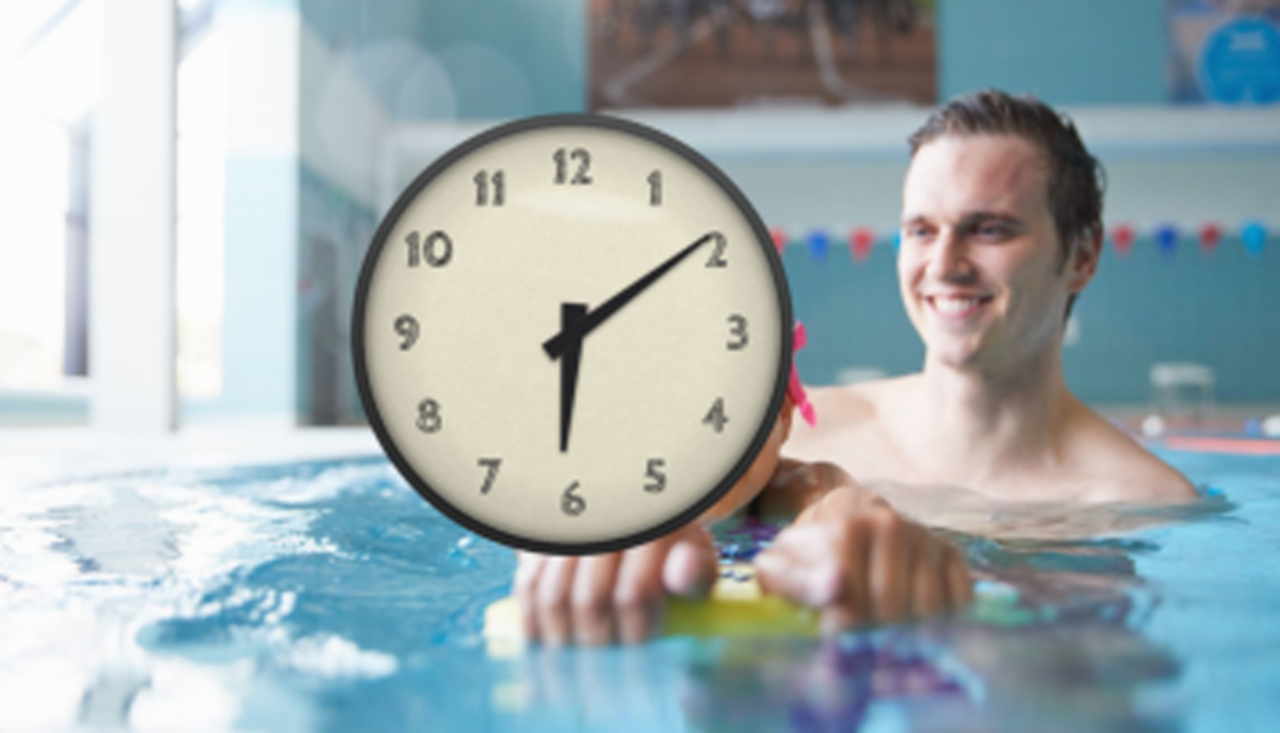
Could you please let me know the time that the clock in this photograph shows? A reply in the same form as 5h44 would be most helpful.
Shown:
6h09
